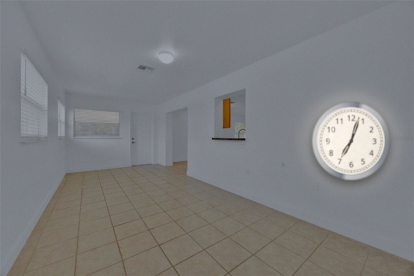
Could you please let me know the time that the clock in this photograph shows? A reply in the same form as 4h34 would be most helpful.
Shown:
7h03
